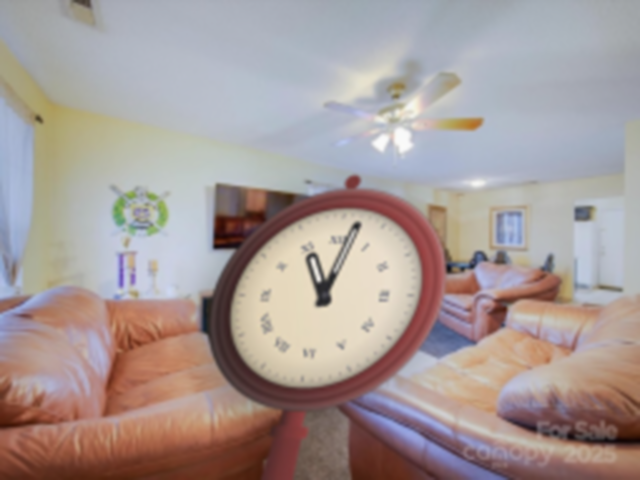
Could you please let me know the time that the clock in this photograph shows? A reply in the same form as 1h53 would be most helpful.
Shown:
11h02
